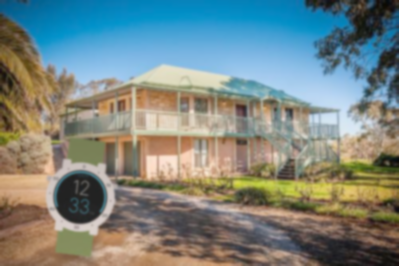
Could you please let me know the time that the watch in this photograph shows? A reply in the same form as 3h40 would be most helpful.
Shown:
12h33
